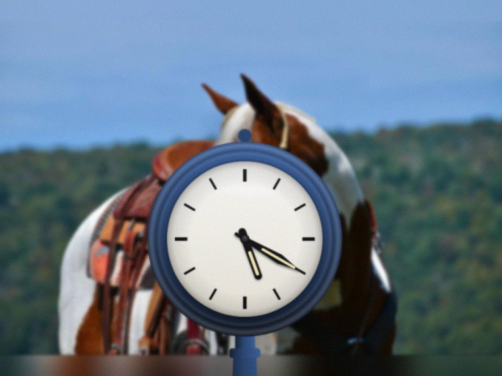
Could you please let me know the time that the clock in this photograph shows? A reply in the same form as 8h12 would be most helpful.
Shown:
5h20
